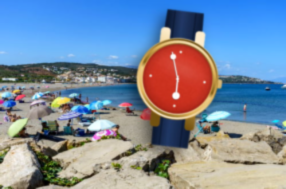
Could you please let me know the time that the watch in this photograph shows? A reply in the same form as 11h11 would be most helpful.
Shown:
5h57
